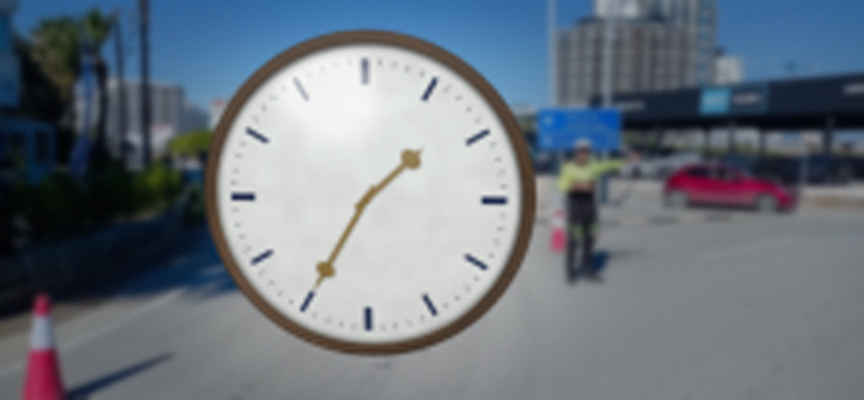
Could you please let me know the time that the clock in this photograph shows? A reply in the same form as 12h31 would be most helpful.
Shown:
1h35
